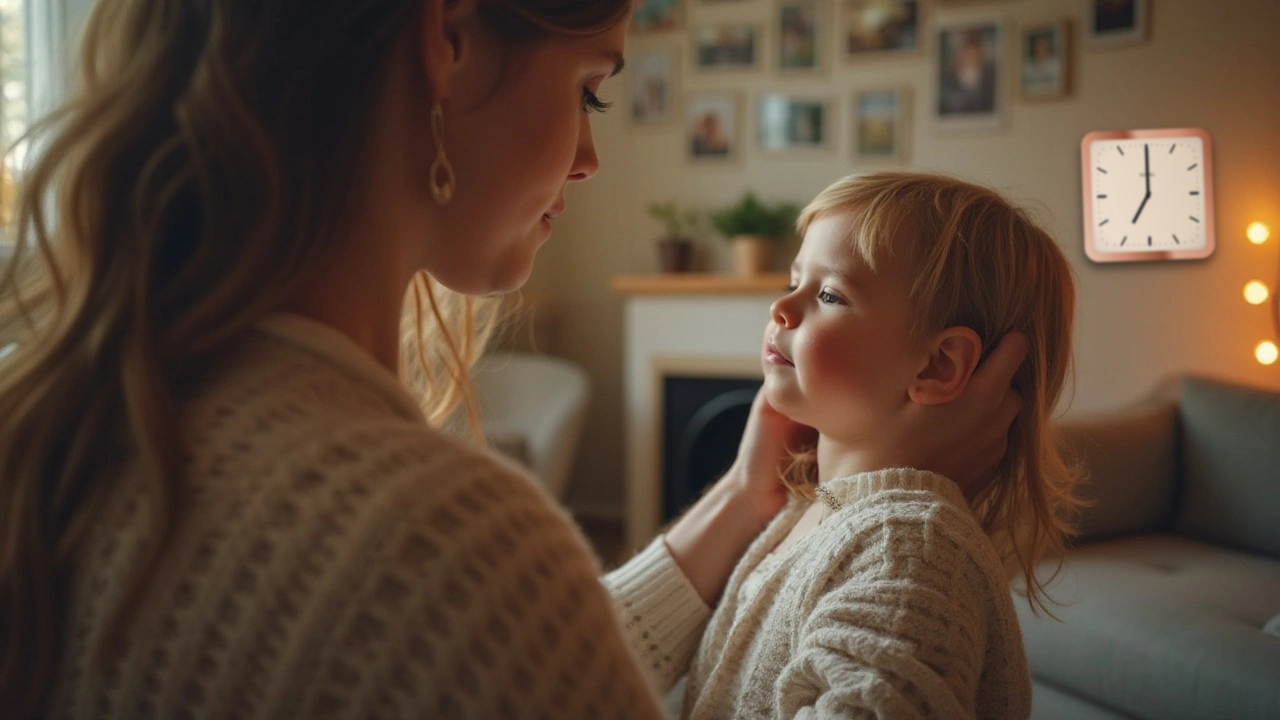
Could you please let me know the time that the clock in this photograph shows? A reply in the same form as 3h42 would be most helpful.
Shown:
7h00
